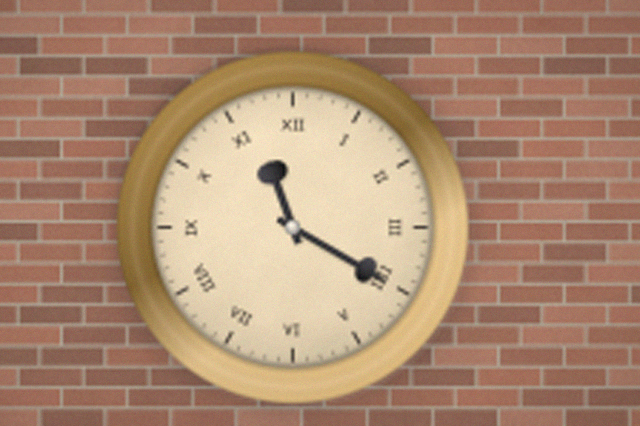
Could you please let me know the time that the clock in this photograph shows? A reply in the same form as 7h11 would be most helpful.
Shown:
11h20
